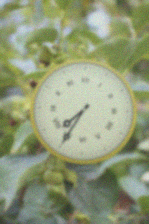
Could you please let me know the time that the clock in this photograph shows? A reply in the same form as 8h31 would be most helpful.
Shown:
7h35
